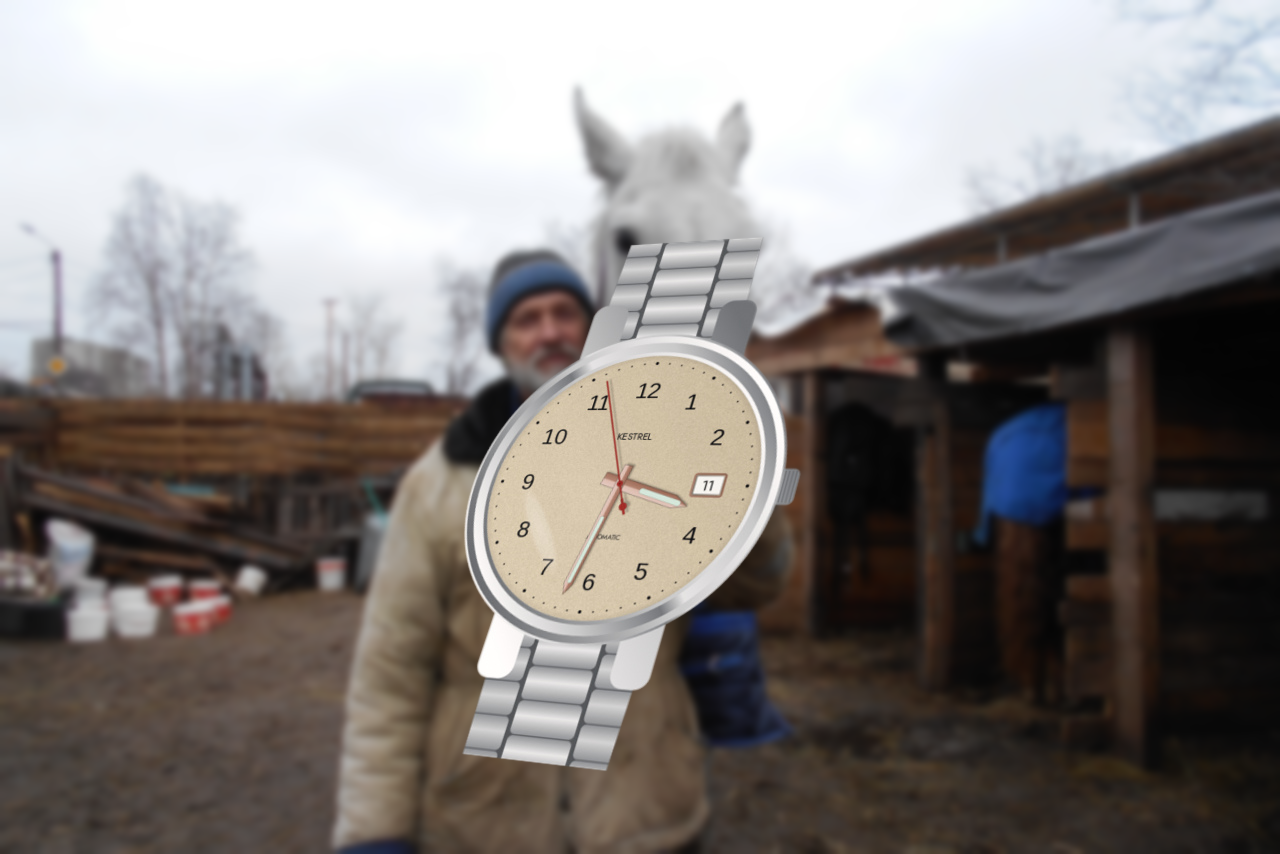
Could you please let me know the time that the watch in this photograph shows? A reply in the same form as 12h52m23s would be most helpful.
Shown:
3h31m56s
